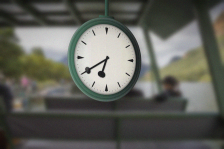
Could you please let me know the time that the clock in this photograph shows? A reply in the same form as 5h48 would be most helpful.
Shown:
6h40
